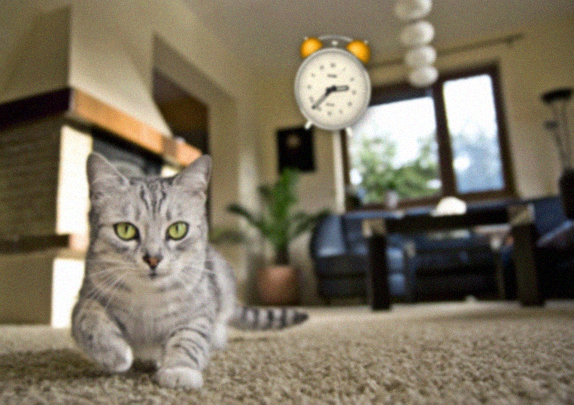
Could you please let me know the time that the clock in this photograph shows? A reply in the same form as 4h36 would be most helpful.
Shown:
2h37
